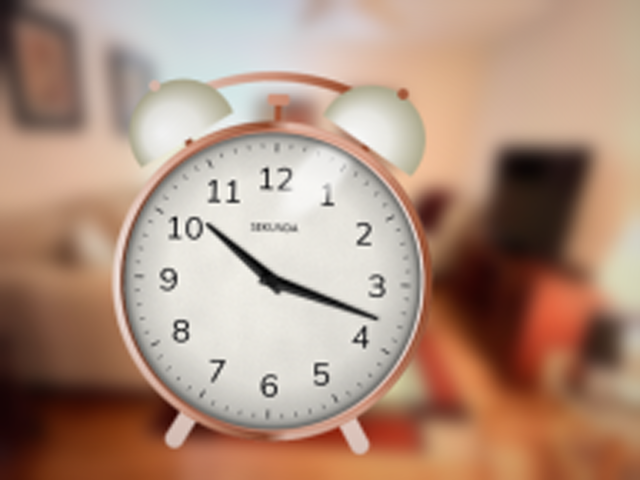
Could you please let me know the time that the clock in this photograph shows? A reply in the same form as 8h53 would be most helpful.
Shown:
10h18
